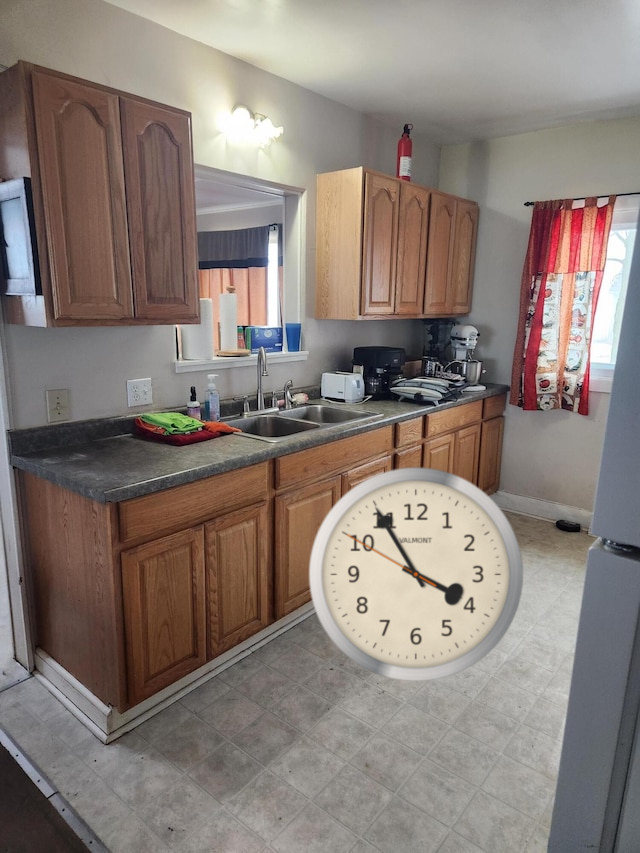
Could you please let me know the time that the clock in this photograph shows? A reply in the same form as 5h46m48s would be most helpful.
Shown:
3h54m50s
